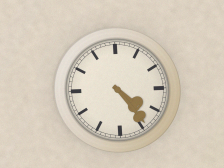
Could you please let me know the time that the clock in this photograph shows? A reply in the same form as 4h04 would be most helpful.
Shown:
4h24
